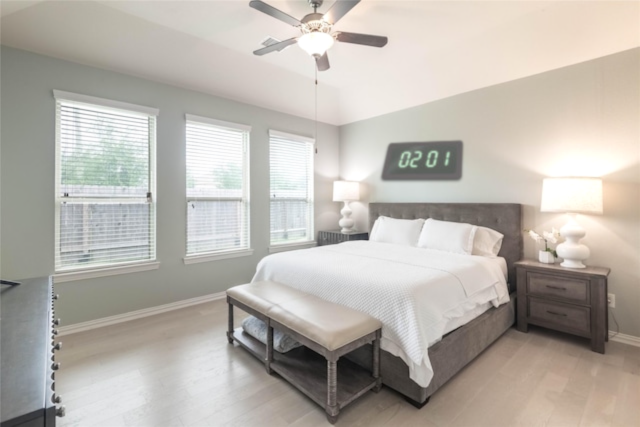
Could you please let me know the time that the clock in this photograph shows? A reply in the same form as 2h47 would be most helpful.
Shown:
2h01
